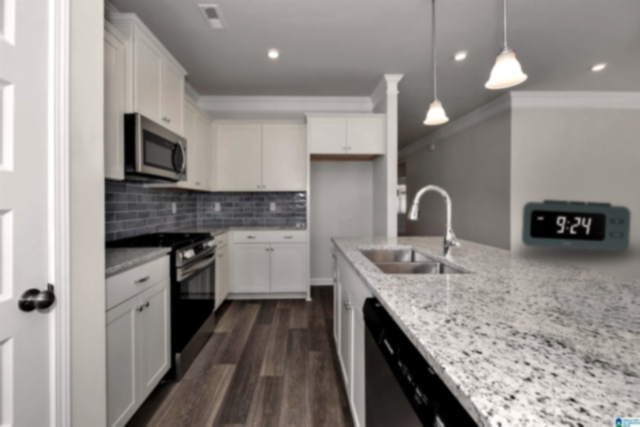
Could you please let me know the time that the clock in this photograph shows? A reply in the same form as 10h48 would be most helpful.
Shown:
9h24
